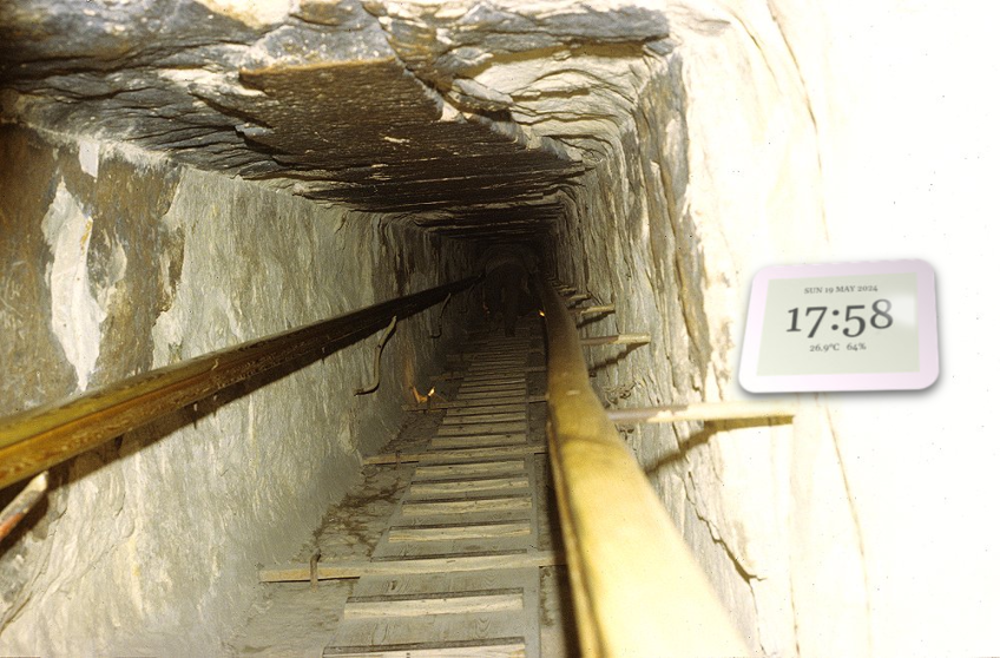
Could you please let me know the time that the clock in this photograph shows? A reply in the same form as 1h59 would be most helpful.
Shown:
17h58
